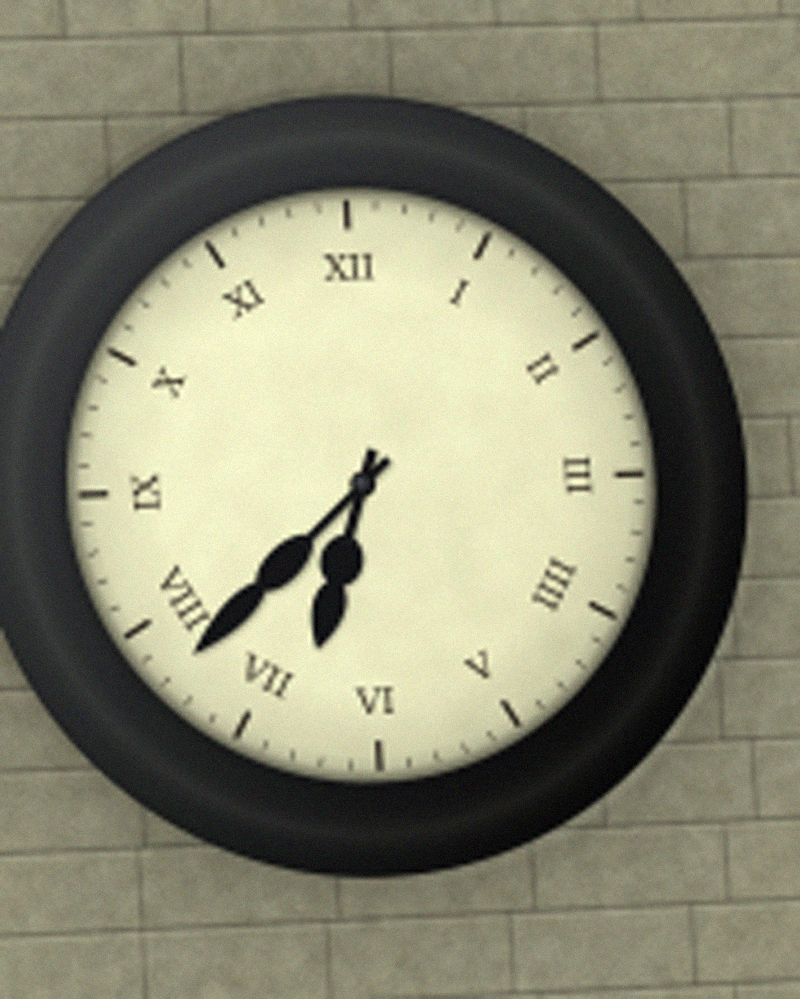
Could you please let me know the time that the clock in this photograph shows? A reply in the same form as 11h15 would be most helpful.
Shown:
6h38
